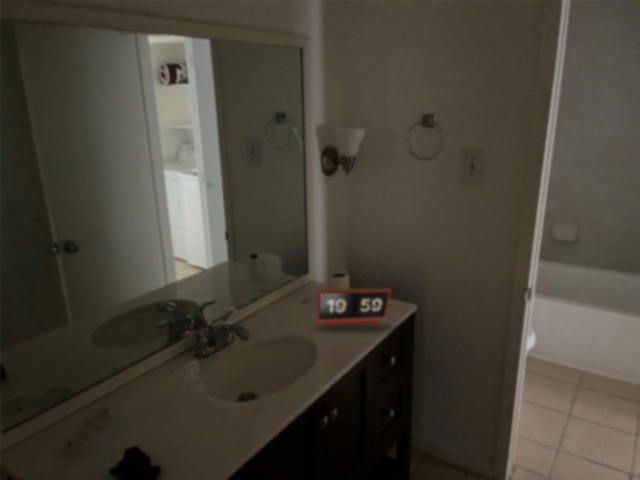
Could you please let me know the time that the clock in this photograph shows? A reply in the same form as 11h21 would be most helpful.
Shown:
19h59
